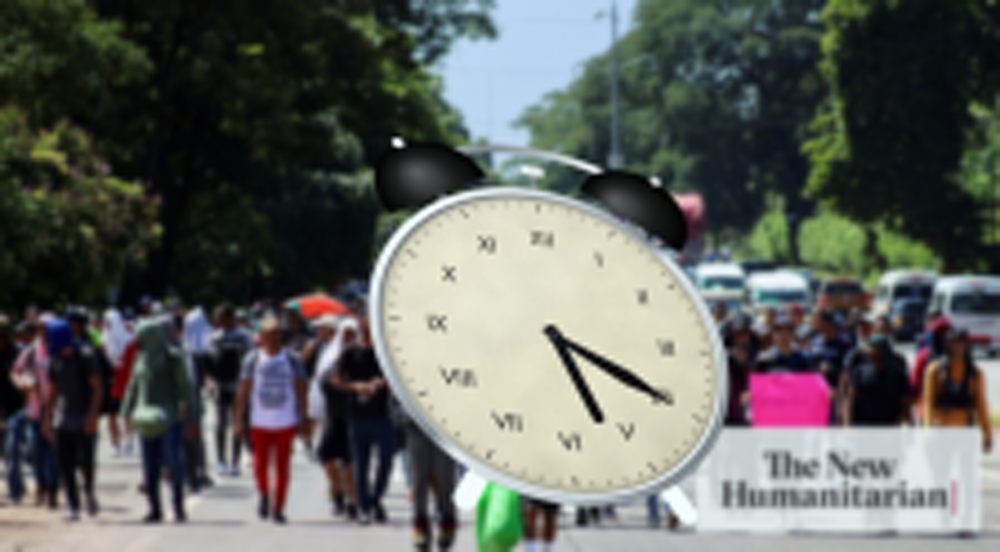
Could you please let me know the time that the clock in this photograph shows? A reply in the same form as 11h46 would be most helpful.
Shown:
5h20
